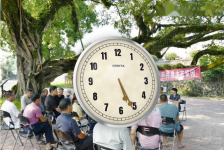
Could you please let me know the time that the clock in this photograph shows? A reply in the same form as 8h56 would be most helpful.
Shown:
5h26
